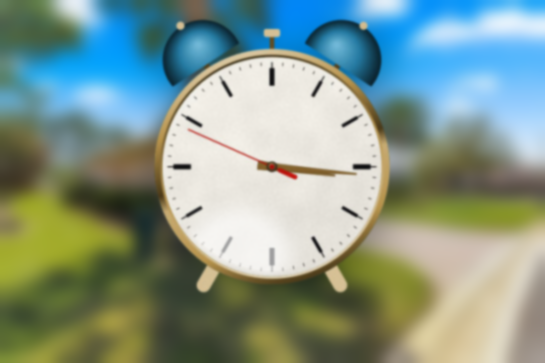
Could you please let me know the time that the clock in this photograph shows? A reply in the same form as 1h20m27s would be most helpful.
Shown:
3h15m49s
